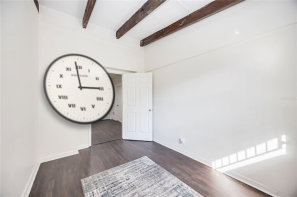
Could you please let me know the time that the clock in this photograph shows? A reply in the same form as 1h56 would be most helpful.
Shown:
2h59
